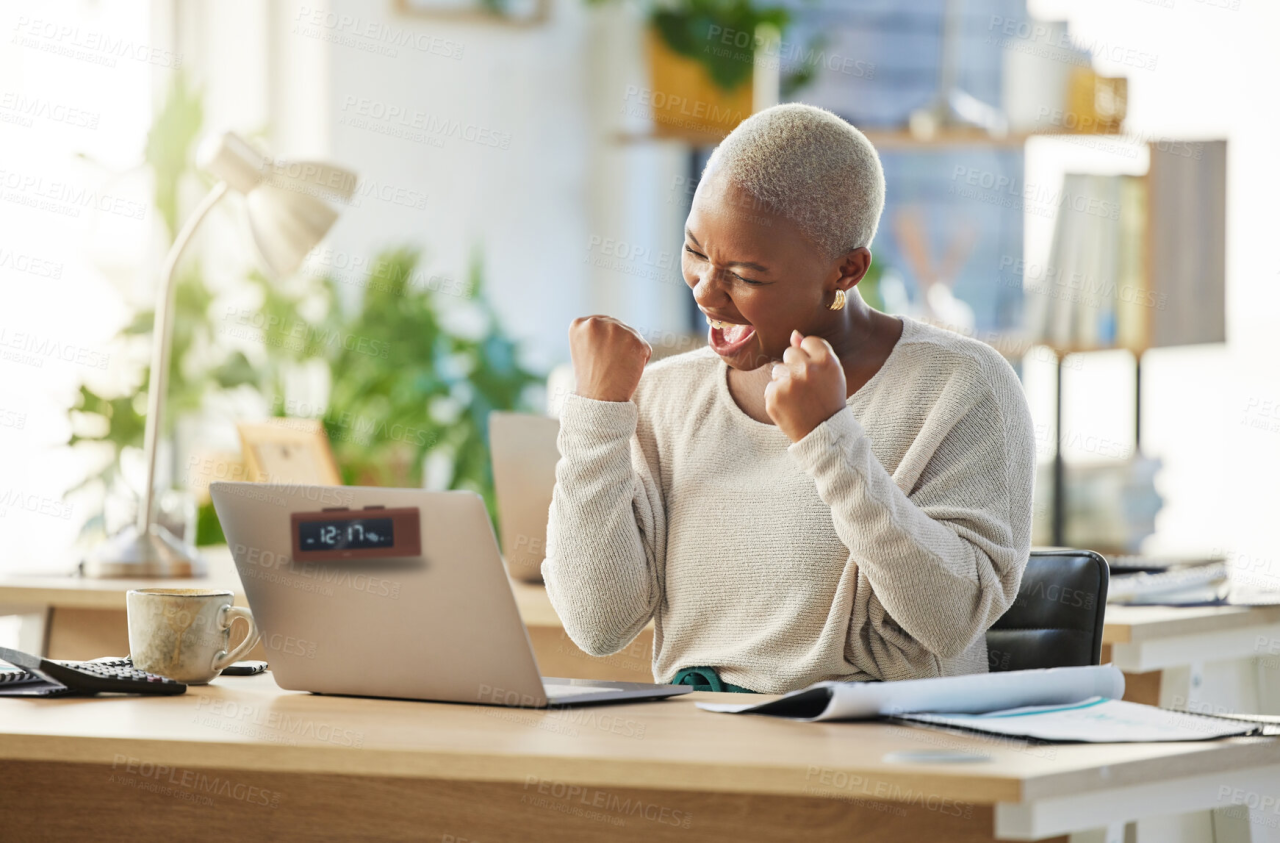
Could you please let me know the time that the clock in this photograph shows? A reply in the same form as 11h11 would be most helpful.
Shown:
12h17
